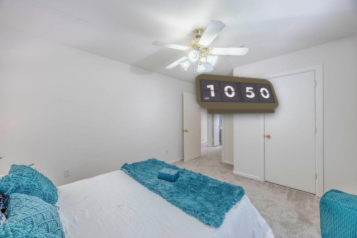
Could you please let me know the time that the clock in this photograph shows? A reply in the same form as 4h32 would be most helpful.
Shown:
10h50
